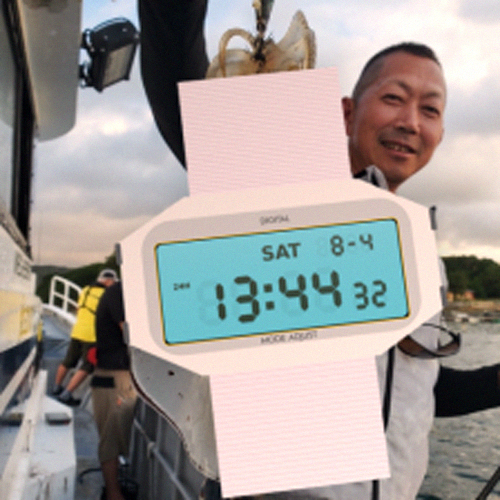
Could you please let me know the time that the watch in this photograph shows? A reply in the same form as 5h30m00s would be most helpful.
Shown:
13h44m32s
